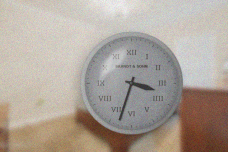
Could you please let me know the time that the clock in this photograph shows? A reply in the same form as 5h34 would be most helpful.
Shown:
3h33
